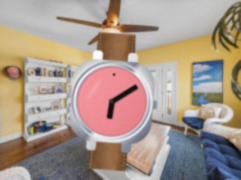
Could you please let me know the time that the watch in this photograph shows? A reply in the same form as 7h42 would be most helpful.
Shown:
6h09
